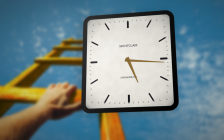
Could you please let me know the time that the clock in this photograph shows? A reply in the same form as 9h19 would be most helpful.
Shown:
5h16
